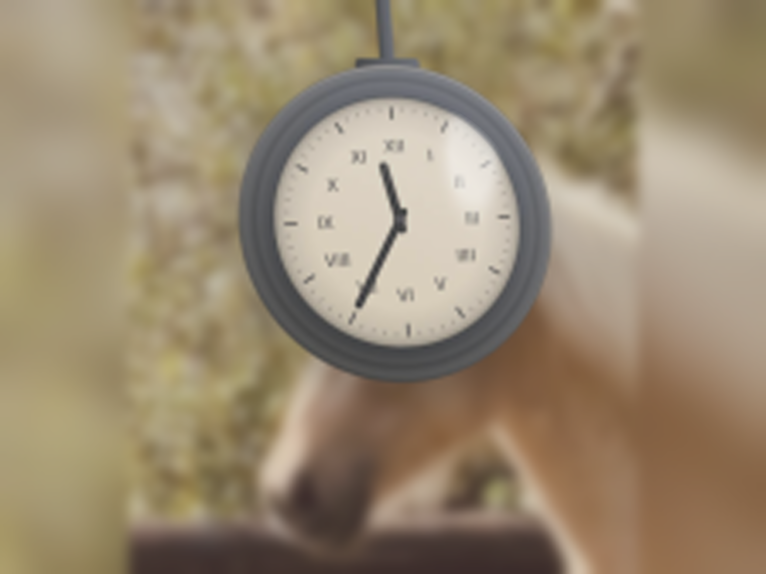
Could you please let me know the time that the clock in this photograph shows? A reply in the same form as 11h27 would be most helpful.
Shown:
11h35
